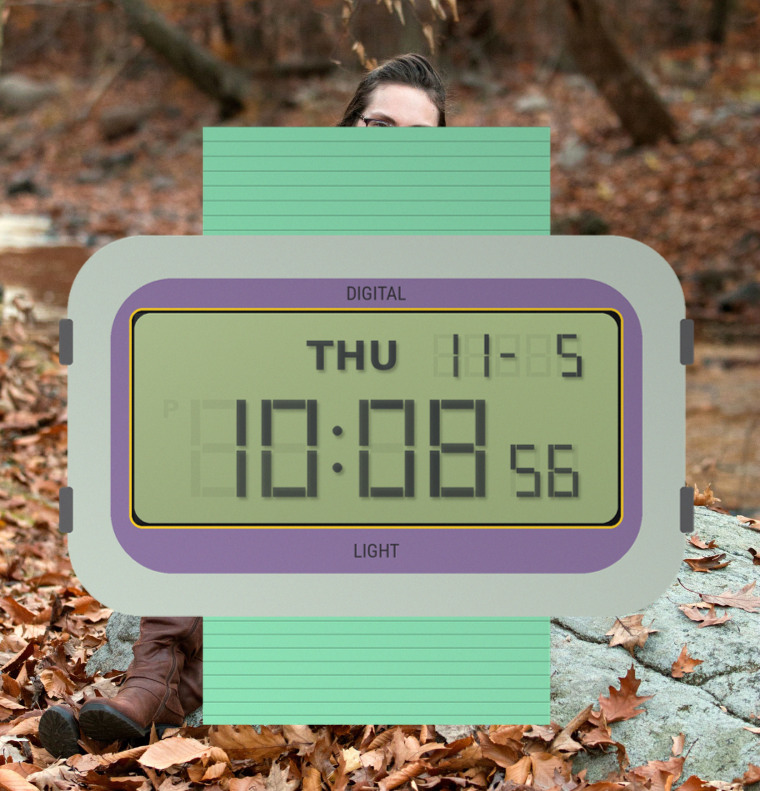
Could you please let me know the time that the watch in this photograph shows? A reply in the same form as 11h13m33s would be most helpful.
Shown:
10h08m56s
